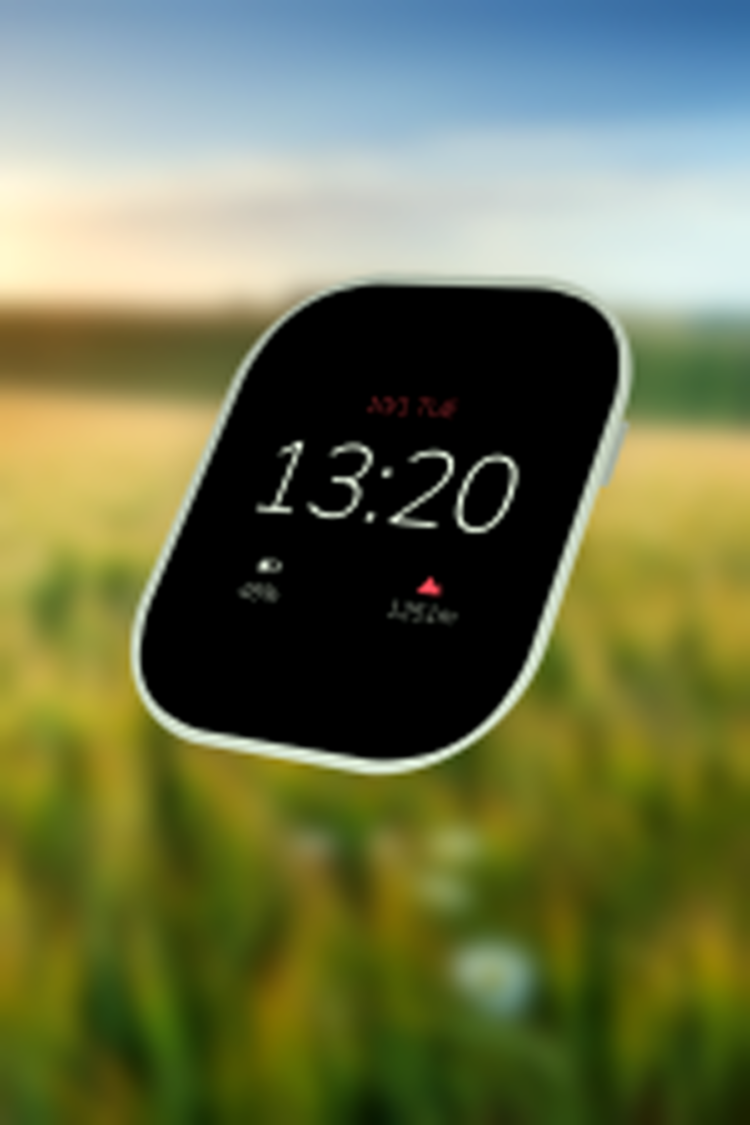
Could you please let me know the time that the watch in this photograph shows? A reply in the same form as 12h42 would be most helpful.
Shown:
13h20
